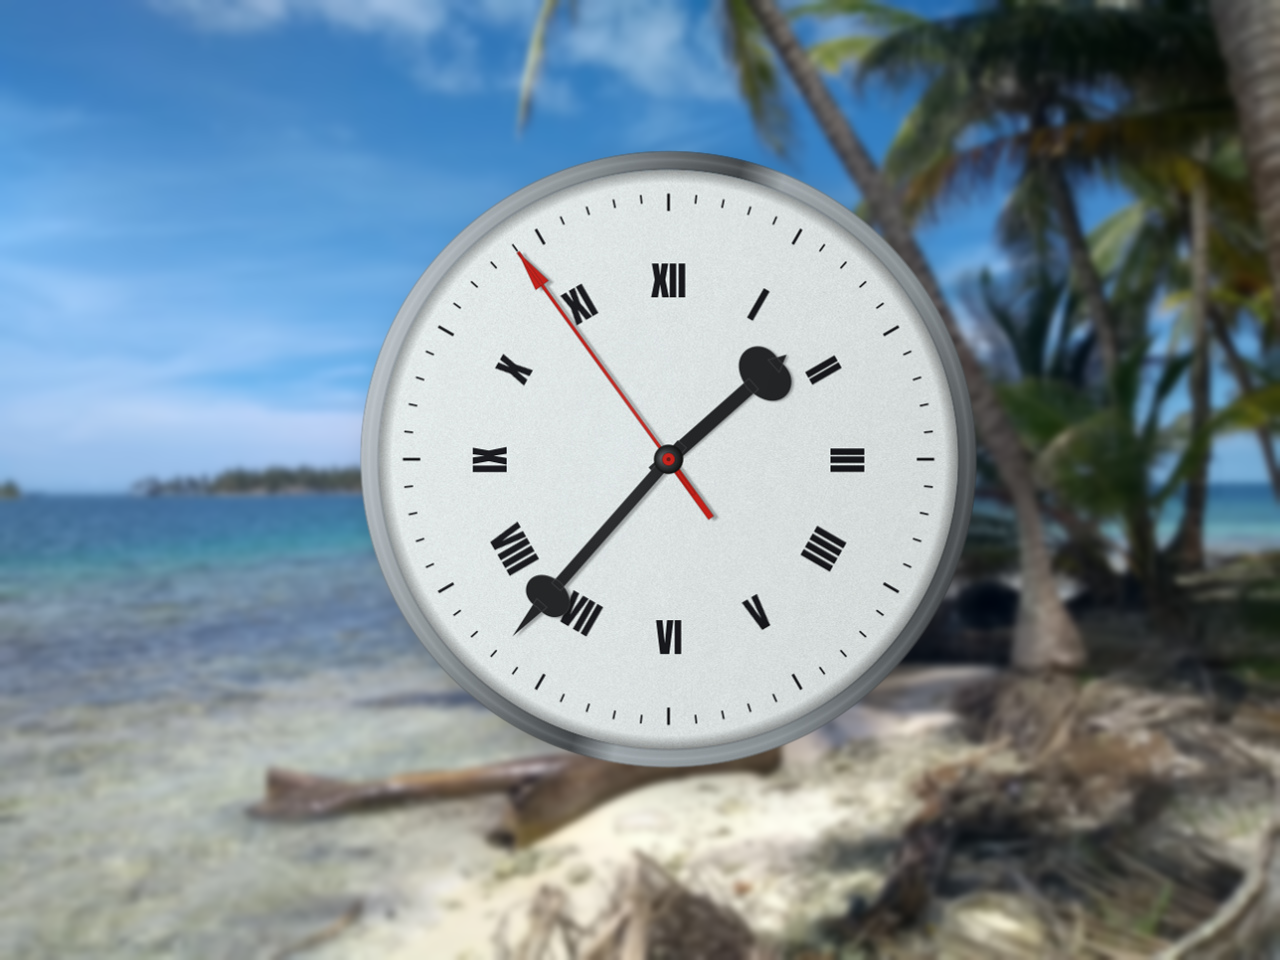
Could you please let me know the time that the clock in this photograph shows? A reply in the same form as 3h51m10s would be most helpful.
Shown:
1h36m54s
